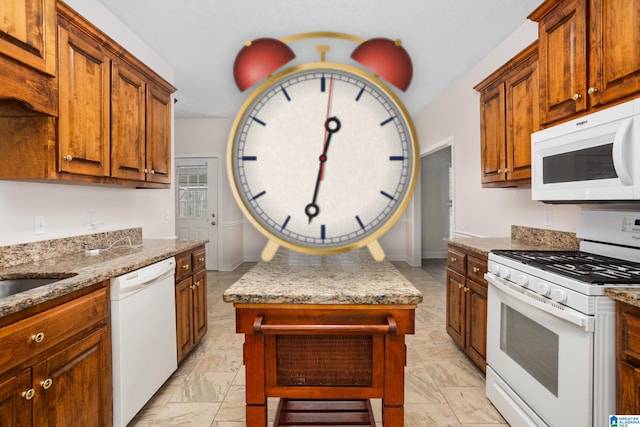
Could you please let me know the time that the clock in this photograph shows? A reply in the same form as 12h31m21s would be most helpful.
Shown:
12h32m01s
